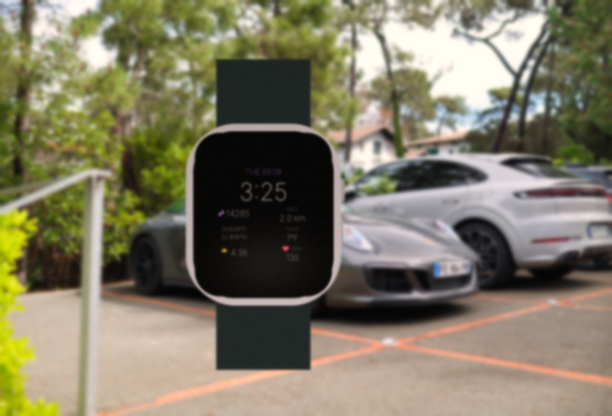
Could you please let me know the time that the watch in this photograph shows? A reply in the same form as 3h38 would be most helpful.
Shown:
3h25
